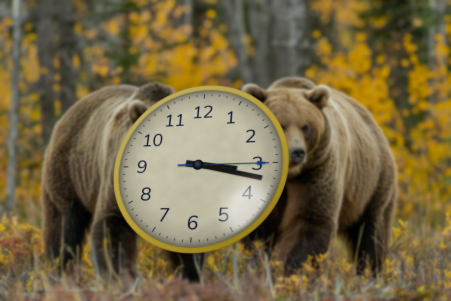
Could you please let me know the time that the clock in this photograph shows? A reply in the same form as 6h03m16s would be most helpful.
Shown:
3h17m15s
